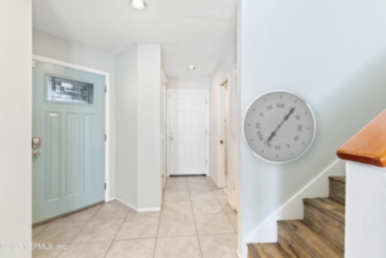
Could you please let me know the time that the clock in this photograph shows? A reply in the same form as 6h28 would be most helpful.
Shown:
7h06
